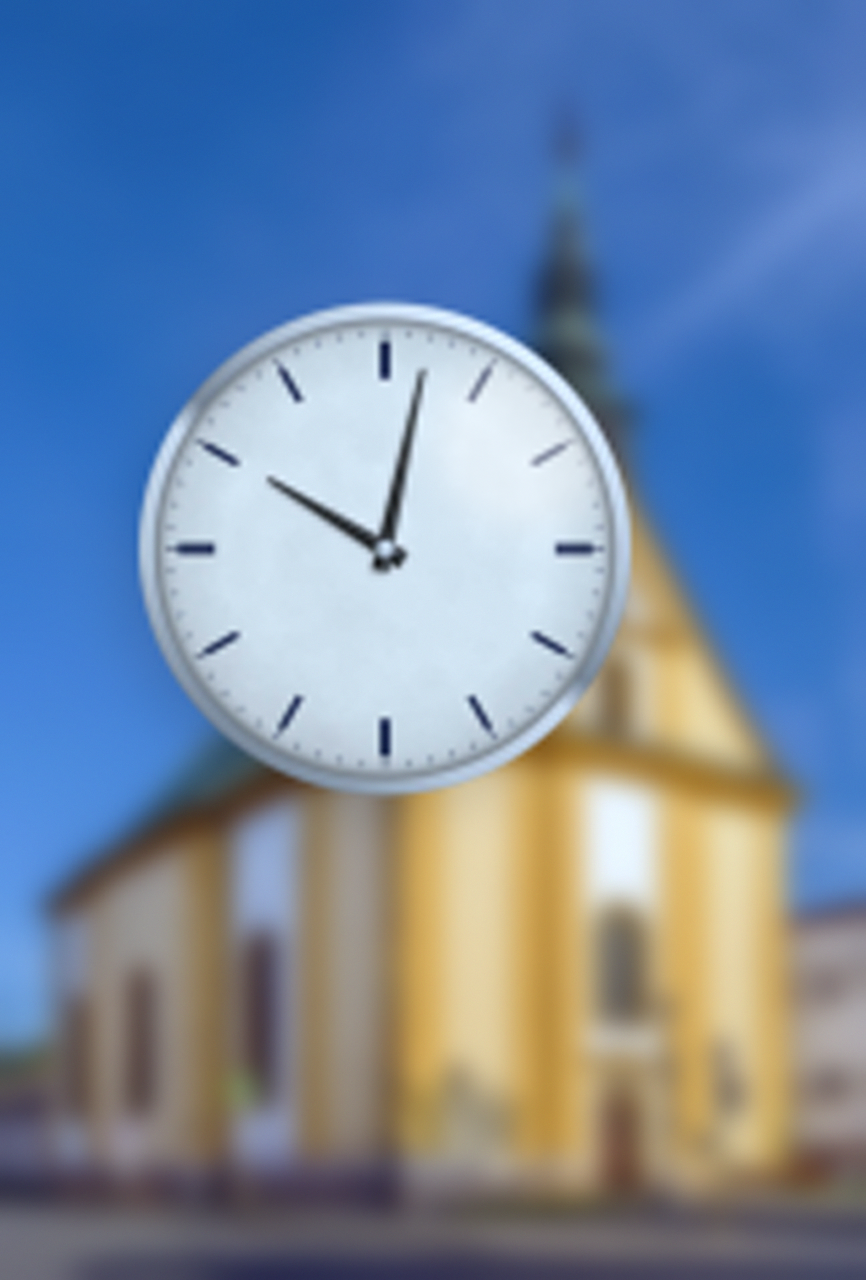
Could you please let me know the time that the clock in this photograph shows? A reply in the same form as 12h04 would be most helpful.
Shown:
10h02
